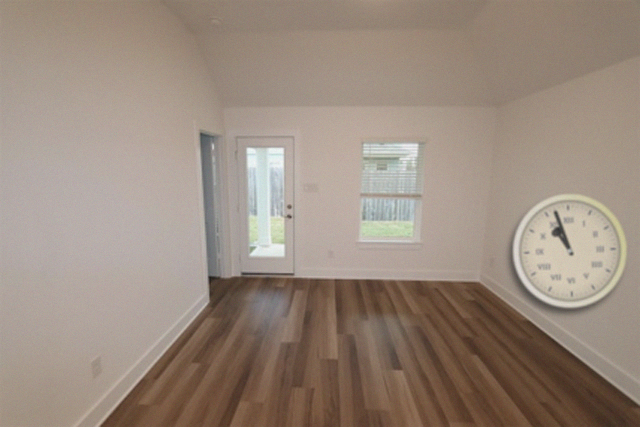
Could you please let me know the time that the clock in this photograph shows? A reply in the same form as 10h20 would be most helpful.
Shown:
10h57
